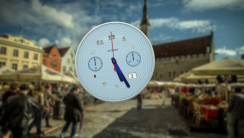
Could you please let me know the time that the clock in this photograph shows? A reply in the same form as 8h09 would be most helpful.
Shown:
5h26
